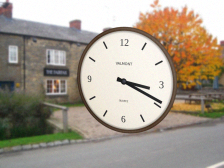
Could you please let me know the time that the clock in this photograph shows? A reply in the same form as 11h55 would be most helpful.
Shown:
3h19
